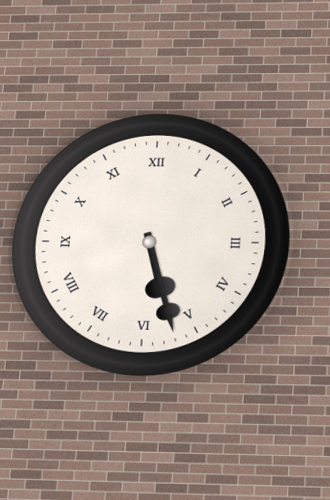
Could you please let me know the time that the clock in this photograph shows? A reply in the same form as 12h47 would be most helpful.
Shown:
5h27
